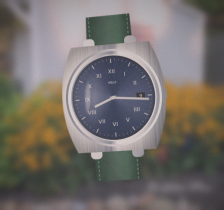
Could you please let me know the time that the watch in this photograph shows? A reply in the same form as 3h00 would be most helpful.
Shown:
8h16
